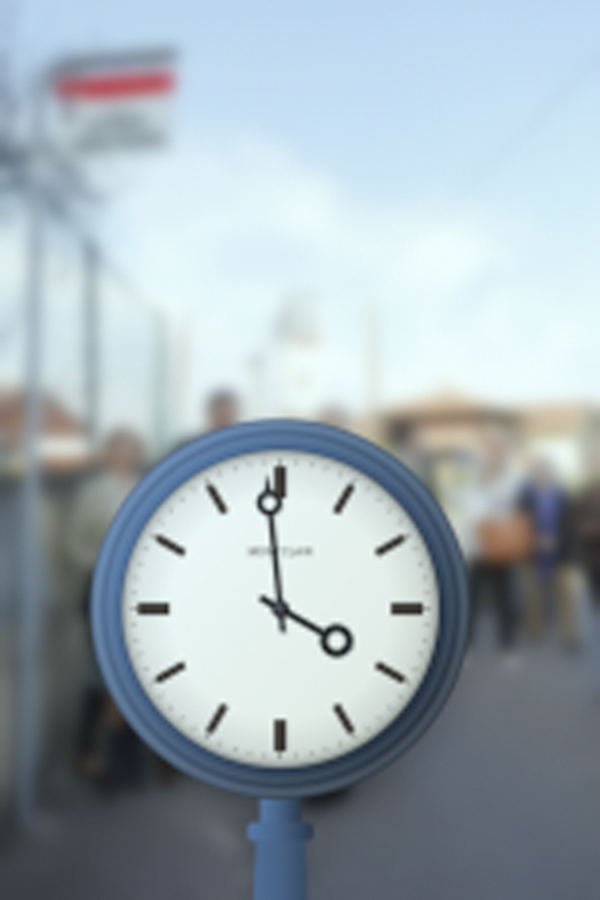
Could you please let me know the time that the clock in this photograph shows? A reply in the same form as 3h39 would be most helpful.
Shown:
3h59
